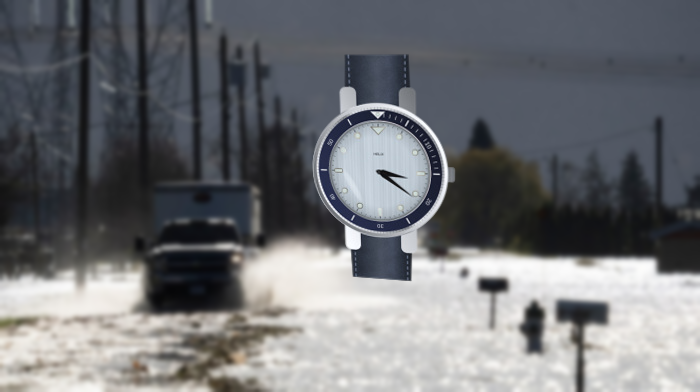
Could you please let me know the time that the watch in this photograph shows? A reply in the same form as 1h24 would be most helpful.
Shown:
3h21
